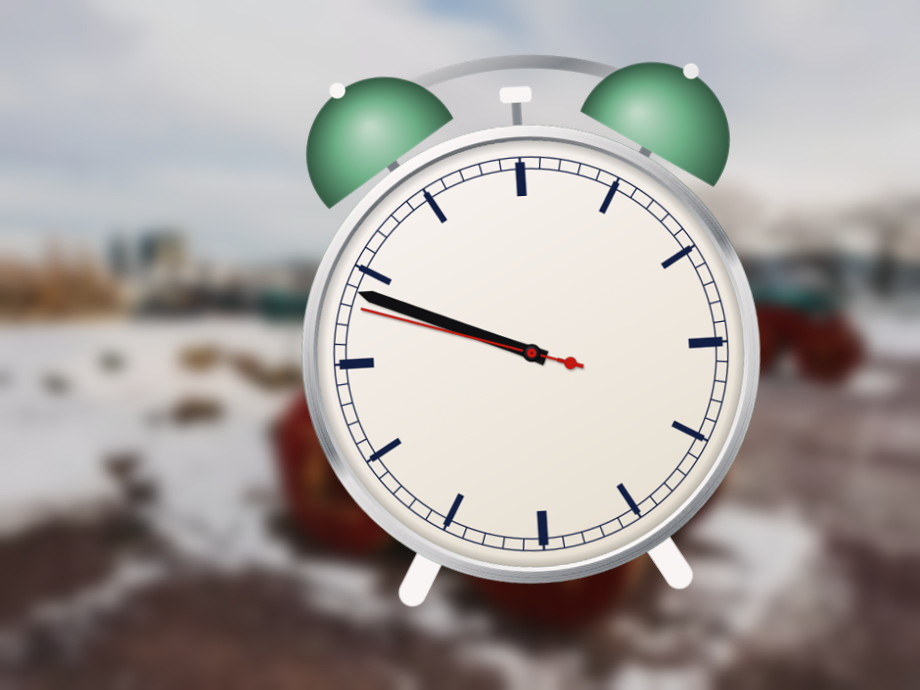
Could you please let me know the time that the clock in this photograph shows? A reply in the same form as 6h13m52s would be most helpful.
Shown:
9h48m48s
